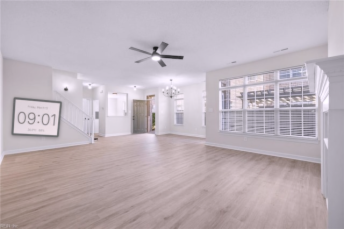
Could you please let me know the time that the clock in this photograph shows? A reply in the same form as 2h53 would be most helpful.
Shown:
9h01
